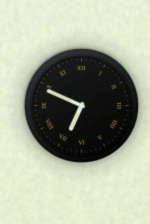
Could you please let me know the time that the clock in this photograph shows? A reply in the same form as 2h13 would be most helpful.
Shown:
6h49
